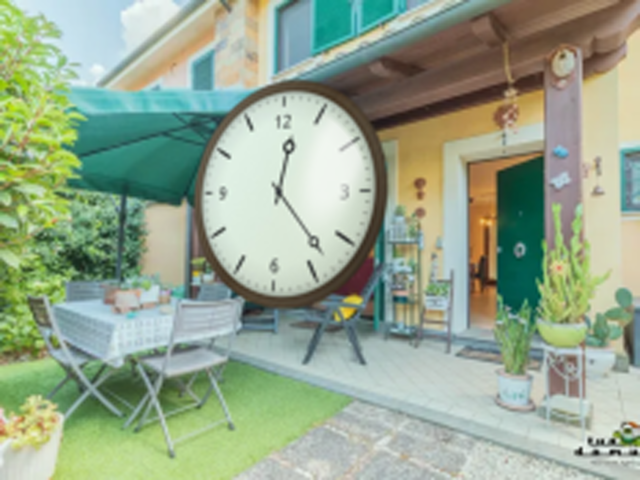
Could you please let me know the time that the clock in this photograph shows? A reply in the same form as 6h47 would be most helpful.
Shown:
12h23
